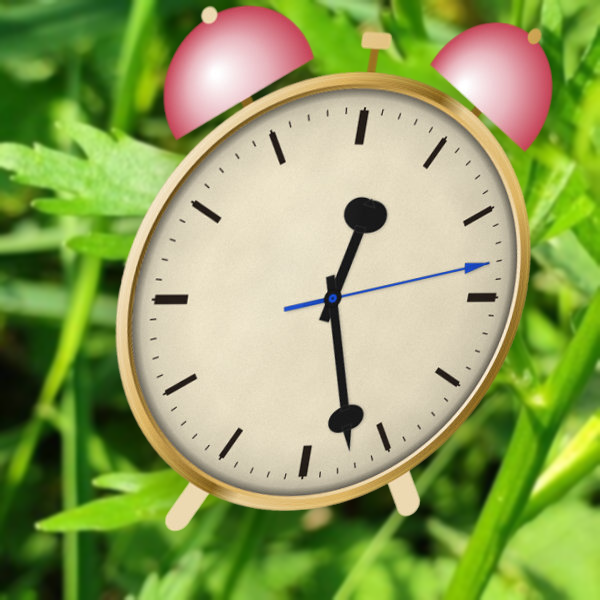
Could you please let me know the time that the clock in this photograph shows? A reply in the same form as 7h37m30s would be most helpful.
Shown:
12h27m13s
